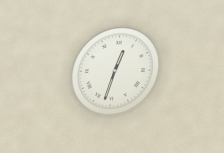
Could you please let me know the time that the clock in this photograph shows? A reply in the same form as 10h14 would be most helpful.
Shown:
12h32
